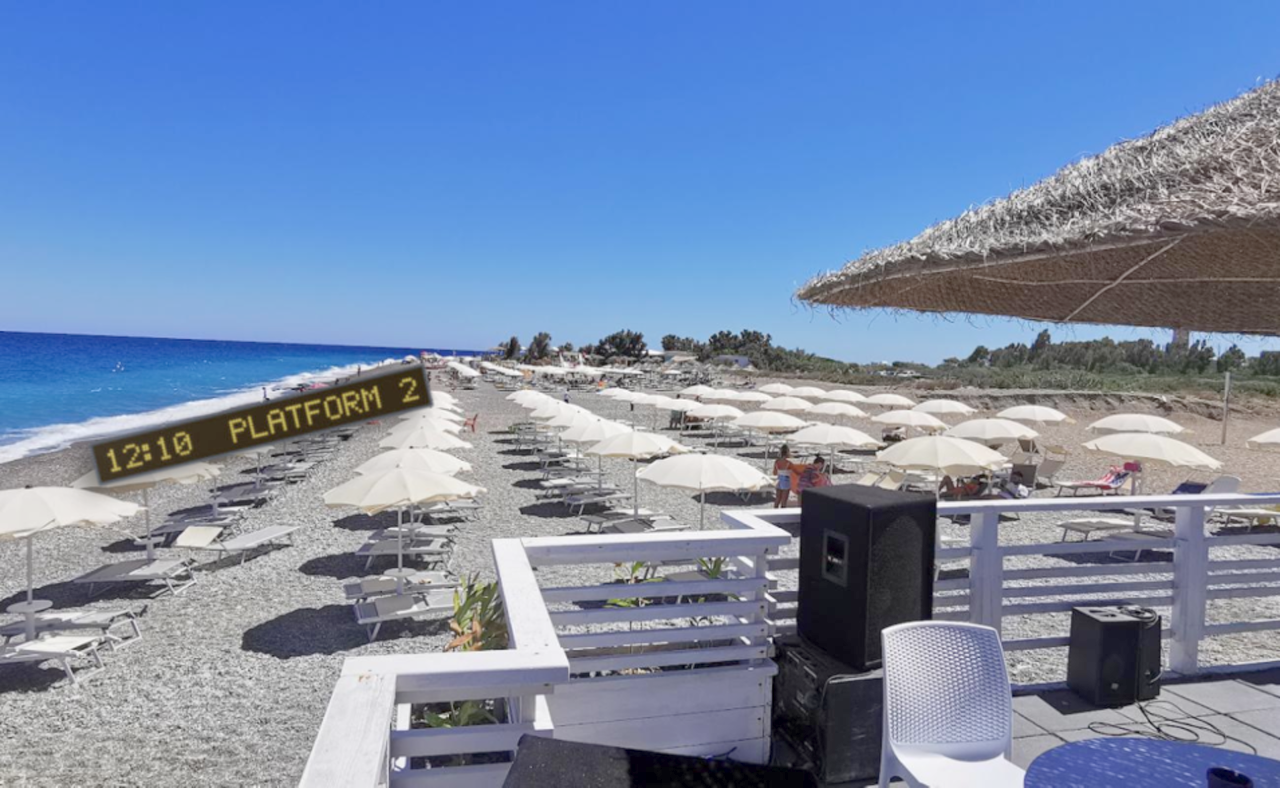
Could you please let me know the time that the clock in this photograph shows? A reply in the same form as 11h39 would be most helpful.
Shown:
12h10
